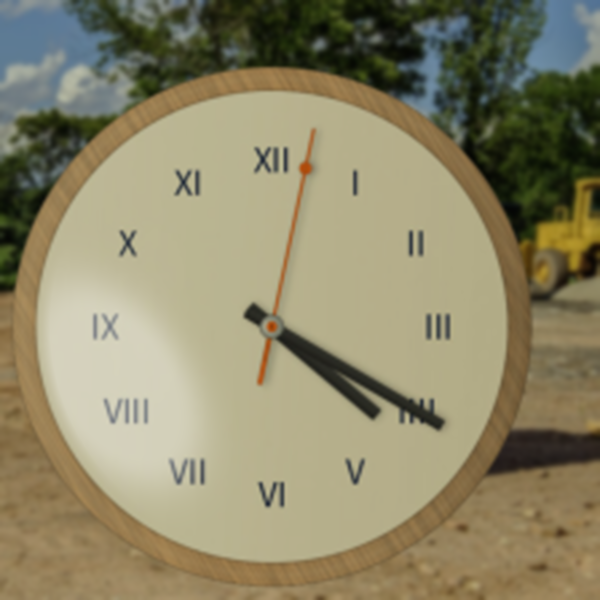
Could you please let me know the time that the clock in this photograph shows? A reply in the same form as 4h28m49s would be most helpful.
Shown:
4h20m02s
